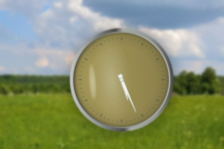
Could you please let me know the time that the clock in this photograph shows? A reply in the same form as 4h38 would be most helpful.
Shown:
5h26
